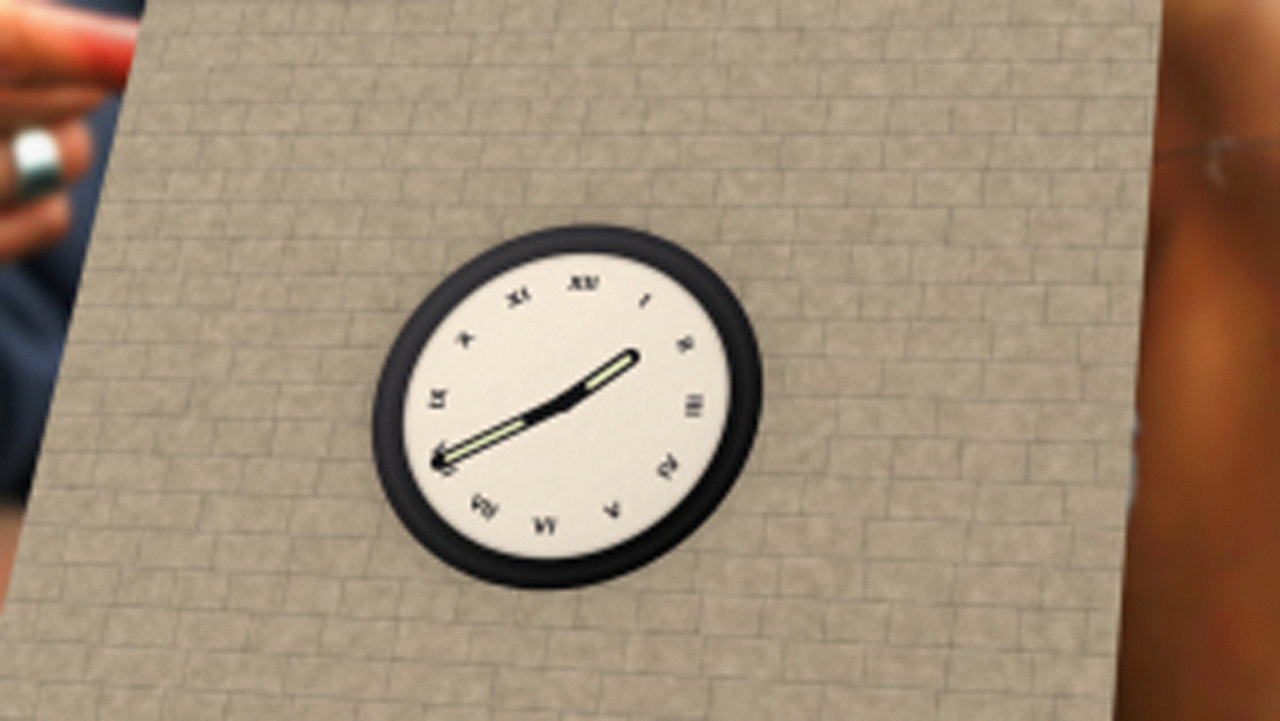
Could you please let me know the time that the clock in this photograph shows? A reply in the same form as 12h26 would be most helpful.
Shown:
1h40
